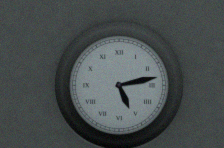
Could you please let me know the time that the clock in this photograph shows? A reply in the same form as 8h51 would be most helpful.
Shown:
5h13
